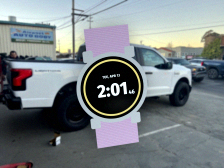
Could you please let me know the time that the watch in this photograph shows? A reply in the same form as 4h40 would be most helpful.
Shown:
2h01
